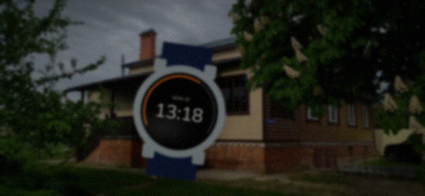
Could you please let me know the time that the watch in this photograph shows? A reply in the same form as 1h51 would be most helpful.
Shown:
13h18
